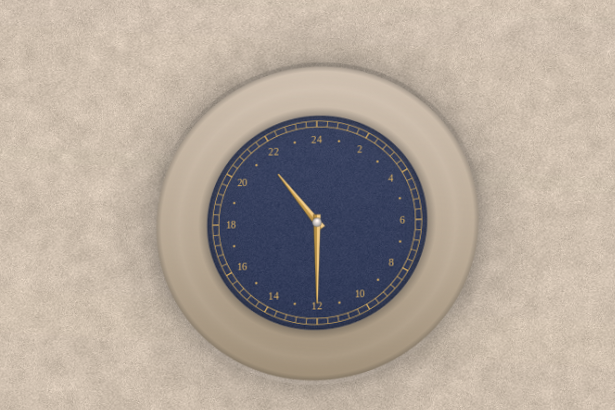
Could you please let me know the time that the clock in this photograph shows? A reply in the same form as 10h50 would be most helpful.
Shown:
21h30
